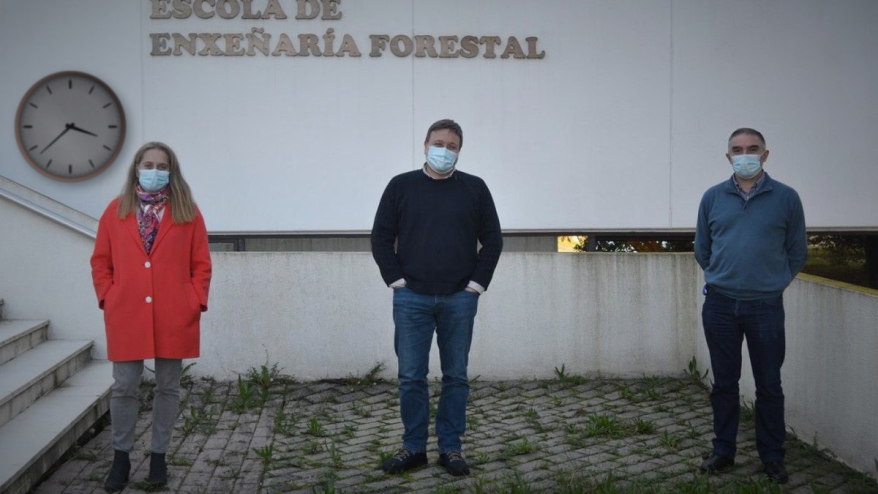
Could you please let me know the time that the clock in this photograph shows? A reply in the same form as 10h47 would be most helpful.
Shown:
3h38
